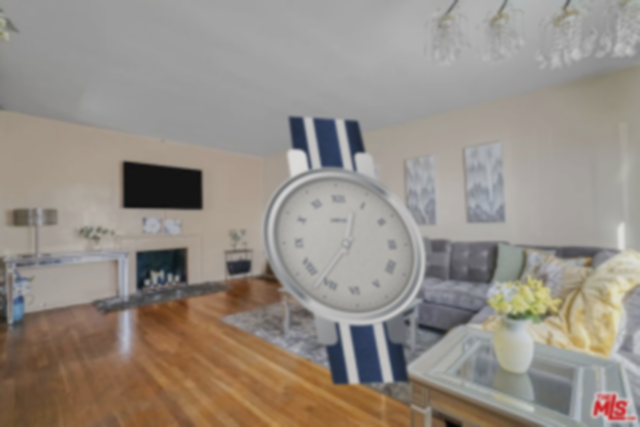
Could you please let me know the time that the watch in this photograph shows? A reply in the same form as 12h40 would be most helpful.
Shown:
12h37
